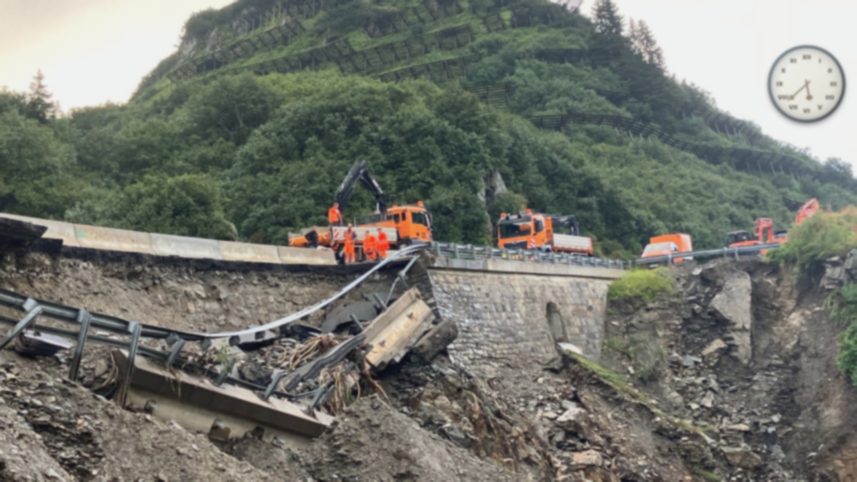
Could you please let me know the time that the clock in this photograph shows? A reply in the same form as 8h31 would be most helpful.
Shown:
5h38
